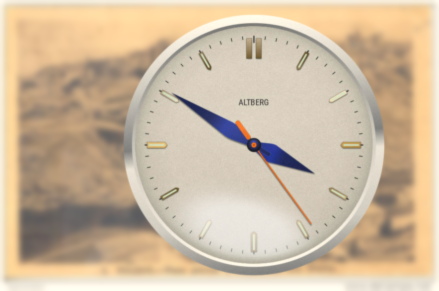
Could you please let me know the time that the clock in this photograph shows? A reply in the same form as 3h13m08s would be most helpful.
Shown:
3h50m24s
